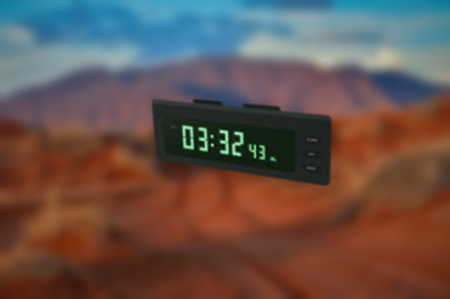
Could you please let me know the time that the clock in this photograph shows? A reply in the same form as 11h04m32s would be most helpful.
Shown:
3h32m43s
